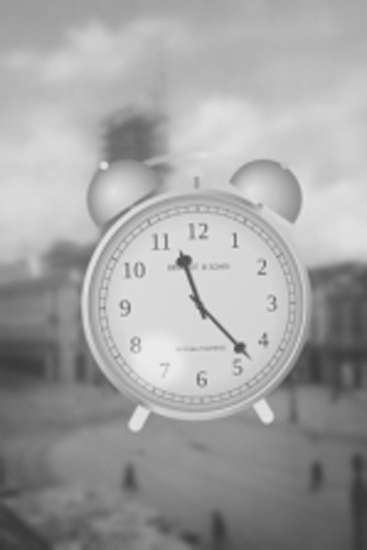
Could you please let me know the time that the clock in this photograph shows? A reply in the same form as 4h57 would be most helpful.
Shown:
11h23
